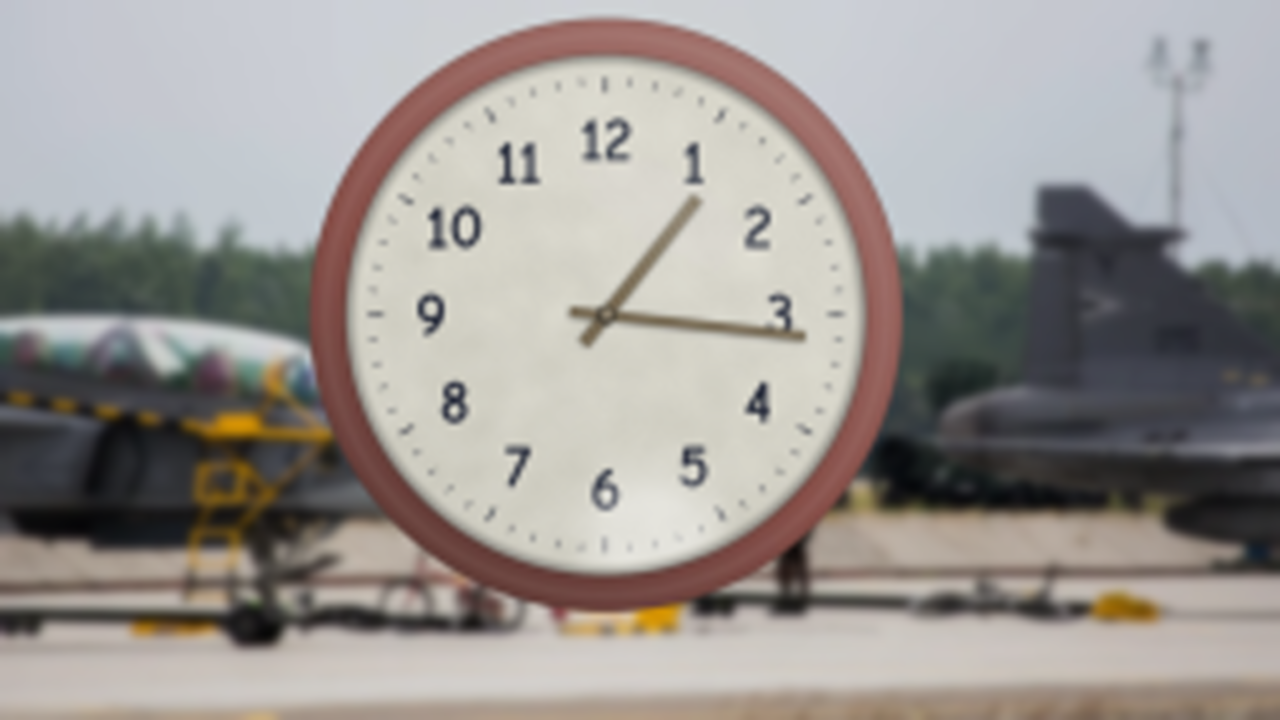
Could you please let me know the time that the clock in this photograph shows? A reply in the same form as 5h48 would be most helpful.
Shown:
1h16
